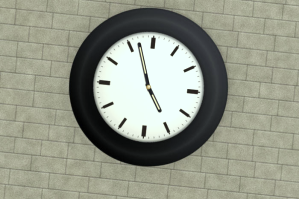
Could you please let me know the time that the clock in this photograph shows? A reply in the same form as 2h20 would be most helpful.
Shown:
4h57
